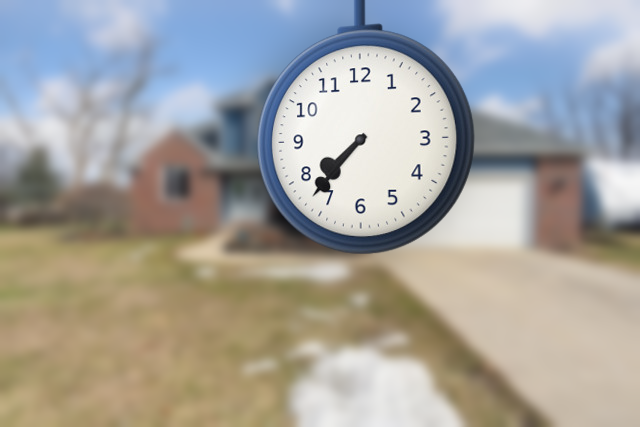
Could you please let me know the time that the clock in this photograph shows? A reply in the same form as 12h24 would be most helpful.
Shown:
7h37
